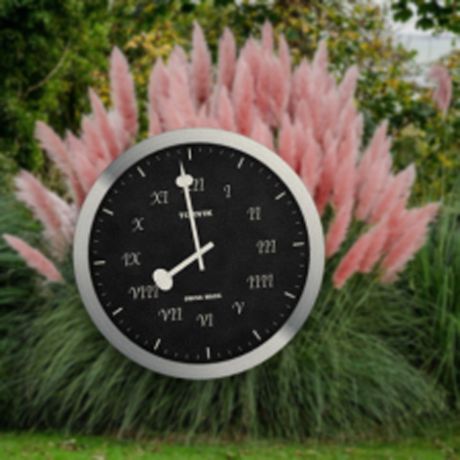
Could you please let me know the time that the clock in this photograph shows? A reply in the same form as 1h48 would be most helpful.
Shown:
7h59
